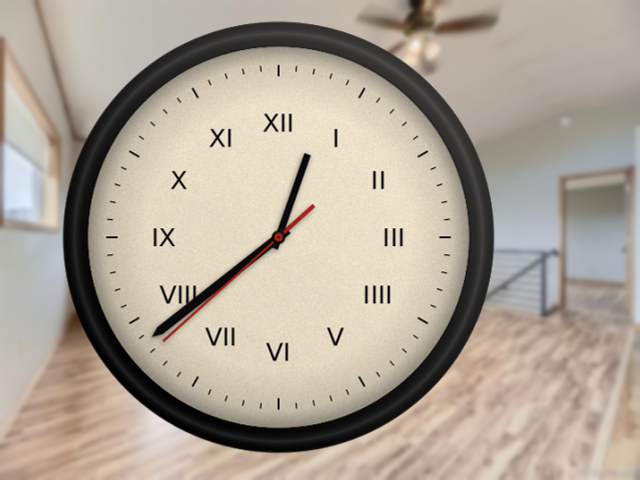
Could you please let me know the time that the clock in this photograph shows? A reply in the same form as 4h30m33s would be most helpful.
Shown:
12h38m38s
